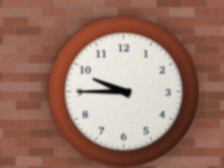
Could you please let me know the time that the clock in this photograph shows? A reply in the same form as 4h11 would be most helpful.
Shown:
9h45
